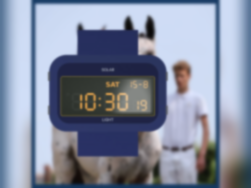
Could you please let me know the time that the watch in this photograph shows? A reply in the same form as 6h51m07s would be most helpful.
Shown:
10h30m19s
